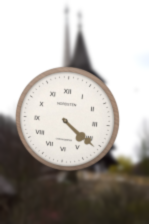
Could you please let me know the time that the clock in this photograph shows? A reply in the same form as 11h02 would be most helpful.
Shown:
4h21
